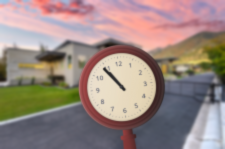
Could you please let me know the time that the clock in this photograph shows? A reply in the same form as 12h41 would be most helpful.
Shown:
10h54
